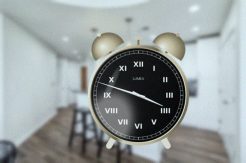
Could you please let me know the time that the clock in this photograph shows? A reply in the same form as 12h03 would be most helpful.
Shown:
3h48
